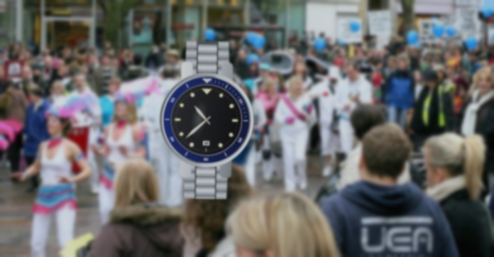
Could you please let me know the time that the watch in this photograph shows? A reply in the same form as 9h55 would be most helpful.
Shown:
10h38
